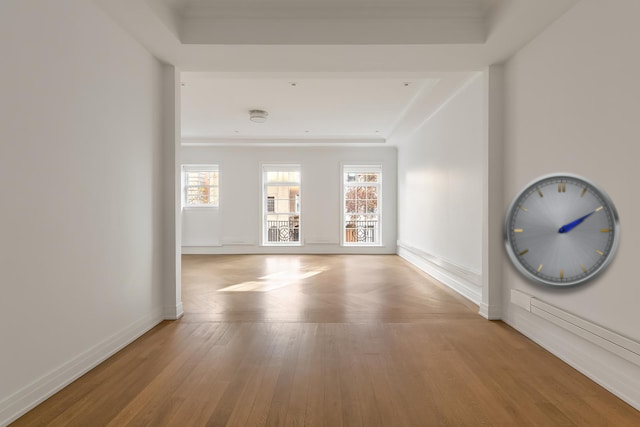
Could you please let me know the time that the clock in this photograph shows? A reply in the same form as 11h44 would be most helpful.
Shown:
2h10
